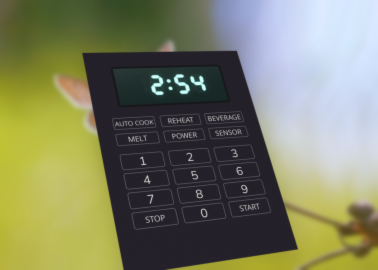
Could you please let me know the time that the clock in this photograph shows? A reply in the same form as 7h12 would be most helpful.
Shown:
2h54
